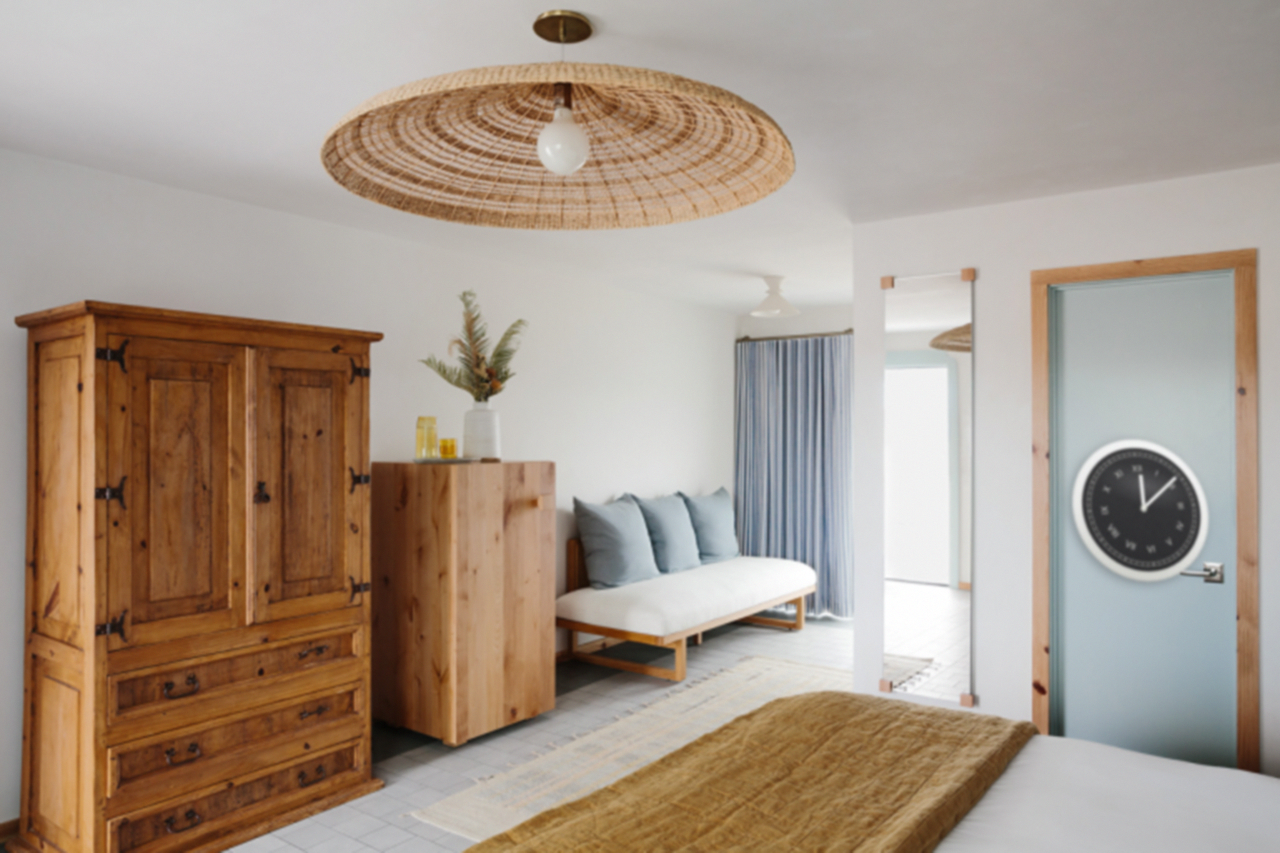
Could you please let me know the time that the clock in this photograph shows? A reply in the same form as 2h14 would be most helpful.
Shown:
12h09
